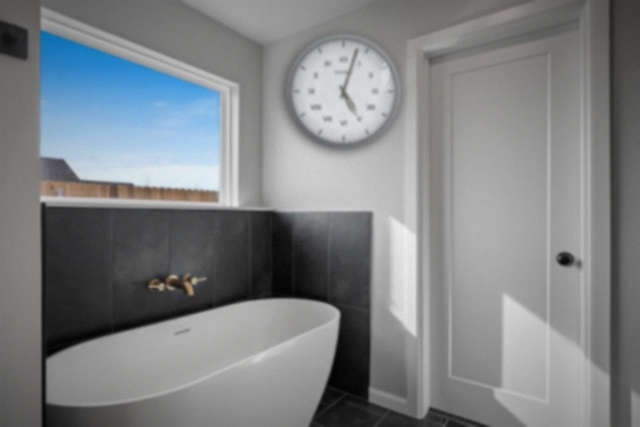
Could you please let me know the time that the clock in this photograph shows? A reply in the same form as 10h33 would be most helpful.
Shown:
5h03
